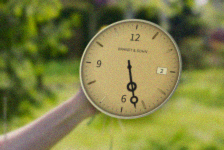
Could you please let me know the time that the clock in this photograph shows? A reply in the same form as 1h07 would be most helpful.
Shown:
5h27
